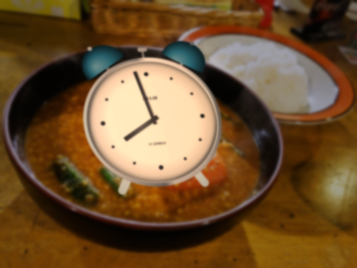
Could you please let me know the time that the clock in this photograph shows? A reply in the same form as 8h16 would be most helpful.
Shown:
7h58
